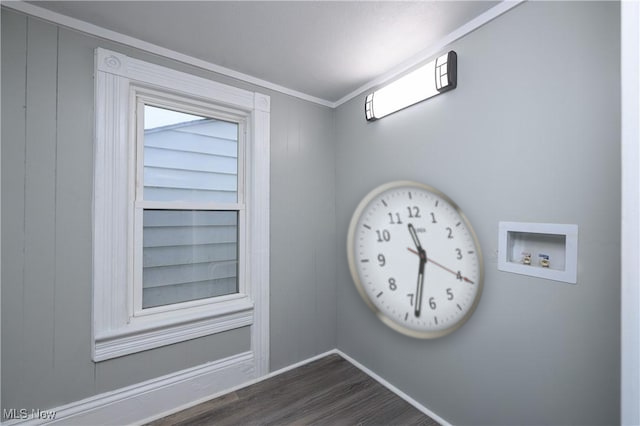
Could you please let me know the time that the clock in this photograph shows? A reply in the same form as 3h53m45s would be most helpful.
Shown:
11h33m20s
